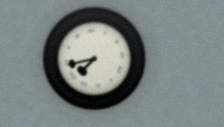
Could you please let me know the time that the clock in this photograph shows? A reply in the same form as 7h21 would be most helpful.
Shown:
7h44
